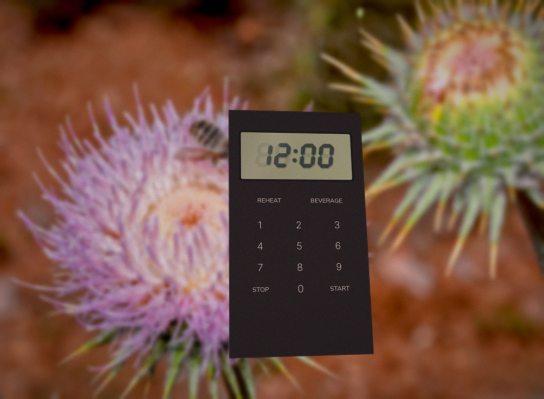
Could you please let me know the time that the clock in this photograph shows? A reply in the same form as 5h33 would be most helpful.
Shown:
12h00
